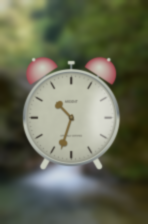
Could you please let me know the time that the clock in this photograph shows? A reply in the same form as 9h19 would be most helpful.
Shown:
10h33
